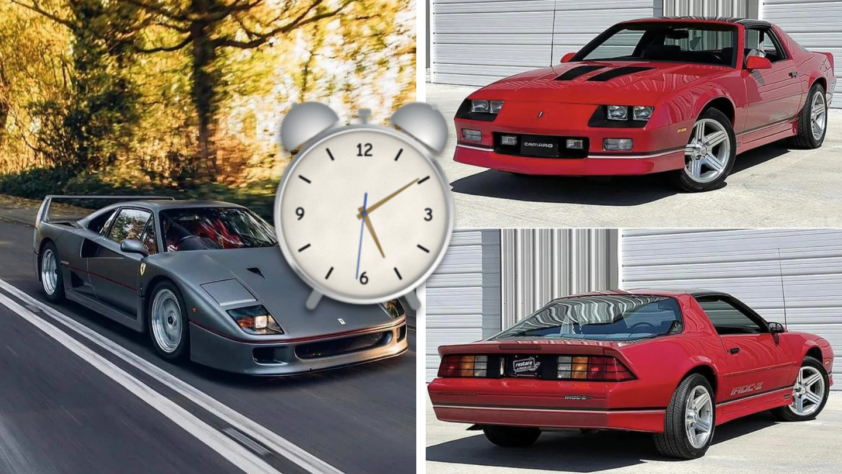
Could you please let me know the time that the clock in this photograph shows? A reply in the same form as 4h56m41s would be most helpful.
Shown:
5h09m31s
